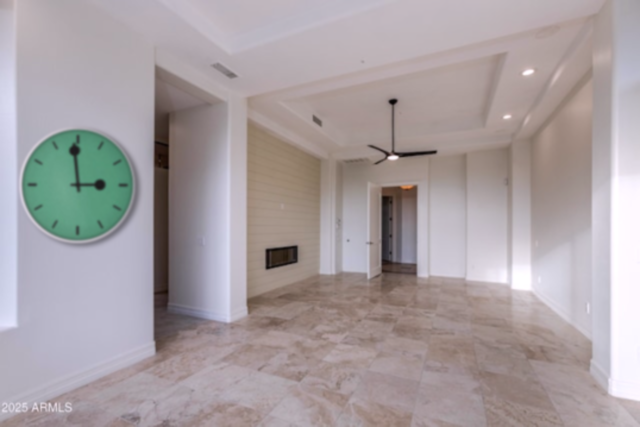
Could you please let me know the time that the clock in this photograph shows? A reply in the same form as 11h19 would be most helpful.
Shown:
2h59
